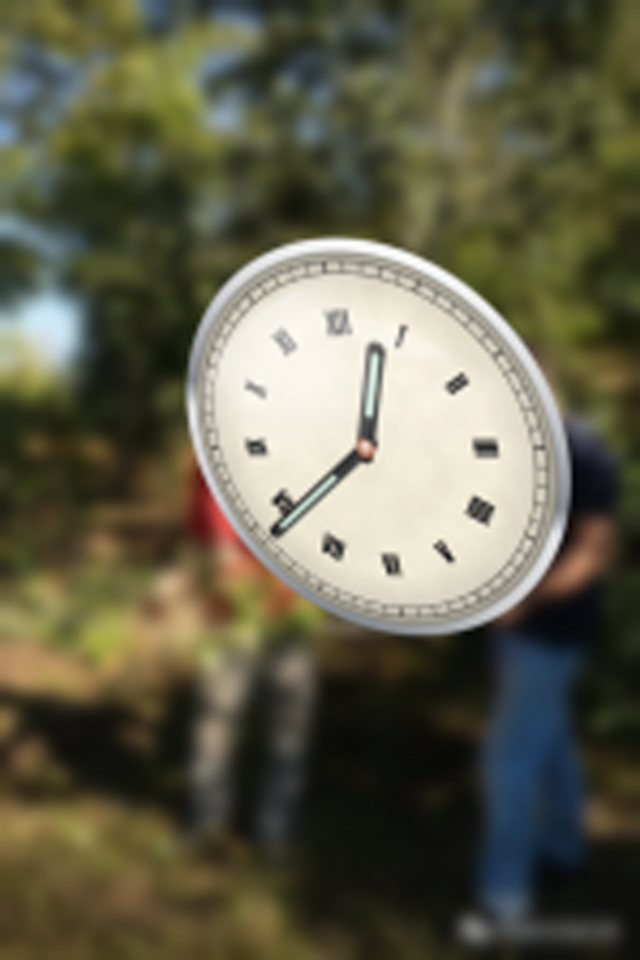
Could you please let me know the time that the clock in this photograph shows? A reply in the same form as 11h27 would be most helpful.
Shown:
12h39
